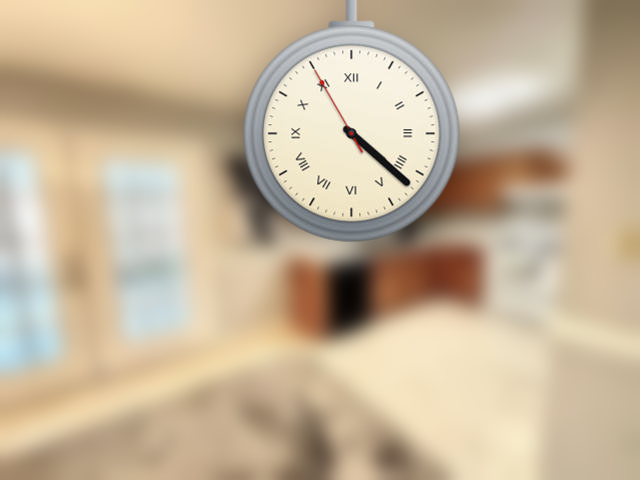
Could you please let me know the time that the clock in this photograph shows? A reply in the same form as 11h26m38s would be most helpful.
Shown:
4h21m55s
